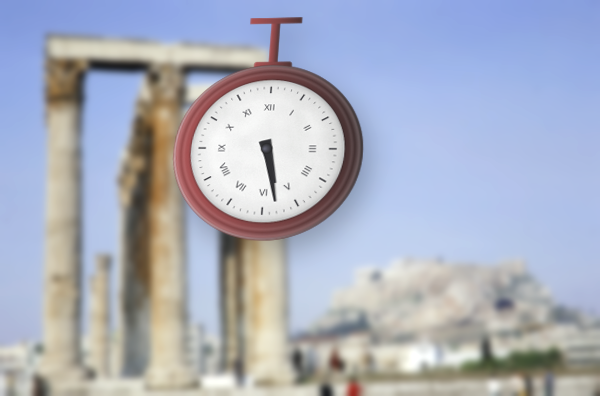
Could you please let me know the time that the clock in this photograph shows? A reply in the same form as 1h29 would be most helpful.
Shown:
5h28
